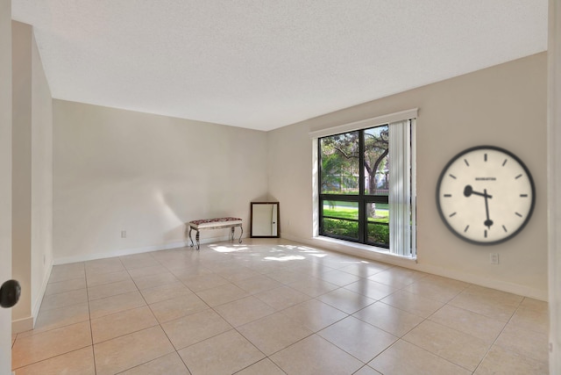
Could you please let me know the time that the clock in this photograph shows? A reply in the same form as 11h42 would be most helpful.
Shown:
9h29
